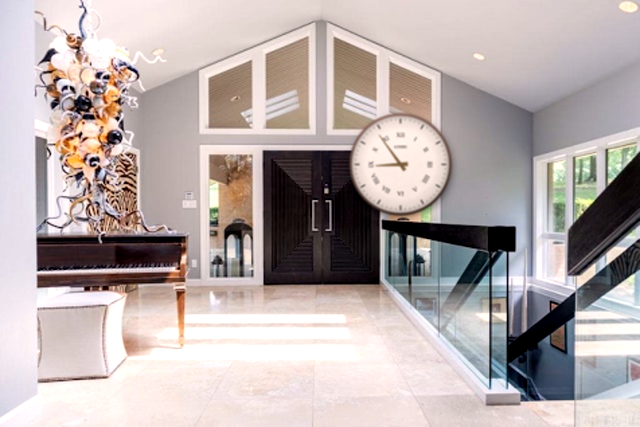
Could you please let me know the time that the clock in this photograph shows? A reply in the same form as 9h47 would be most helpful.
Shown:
8h54
